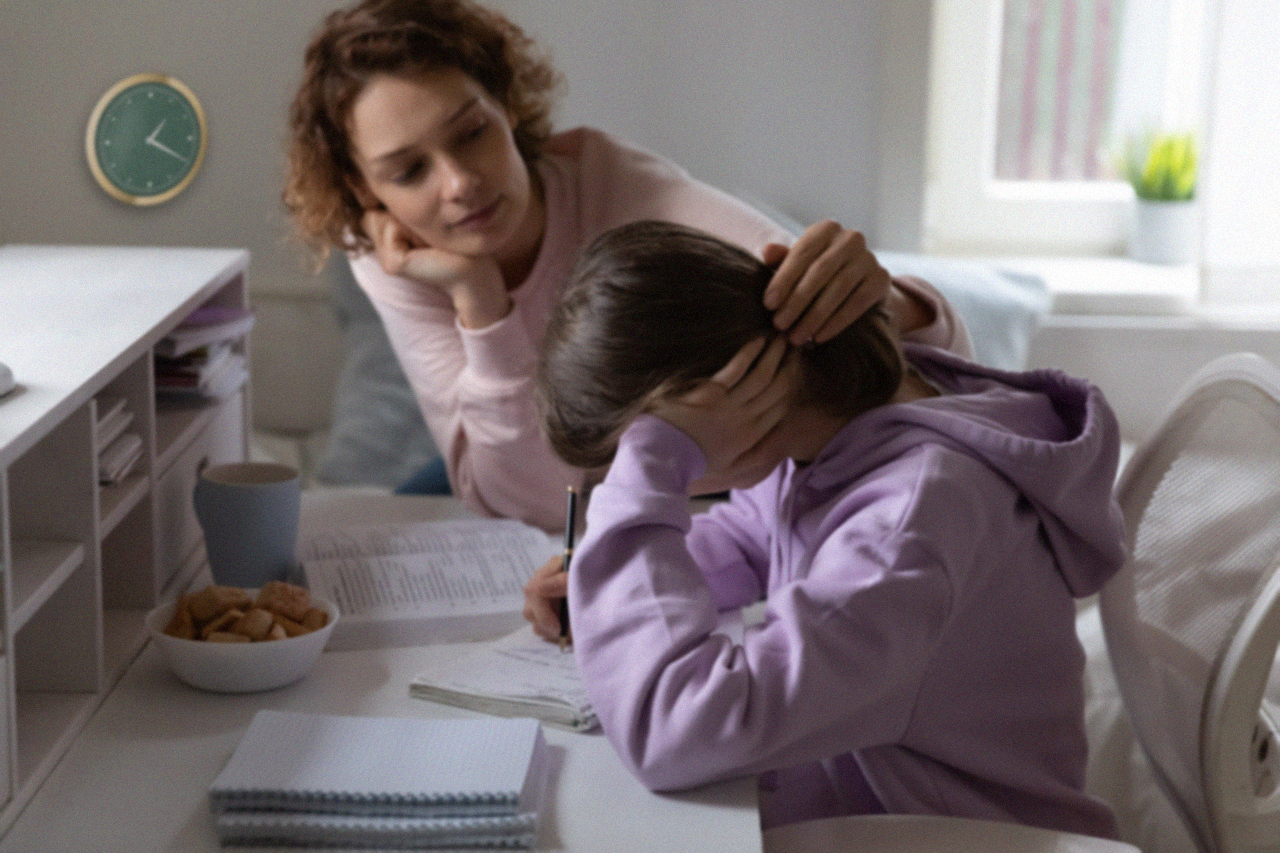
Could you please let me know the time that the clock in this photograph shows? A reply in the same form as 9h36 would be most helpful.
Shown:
1h20
